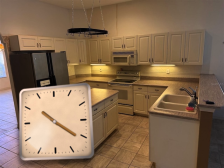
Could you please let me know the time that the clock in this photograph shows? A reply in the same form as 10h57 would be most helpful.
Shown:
10h21
